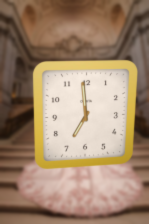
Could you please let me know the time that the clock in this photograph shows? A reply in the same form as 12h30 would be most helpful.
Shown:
6h59
